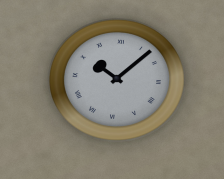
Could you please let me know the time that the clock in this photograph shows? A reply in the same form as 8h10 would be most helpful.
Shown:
10h07
